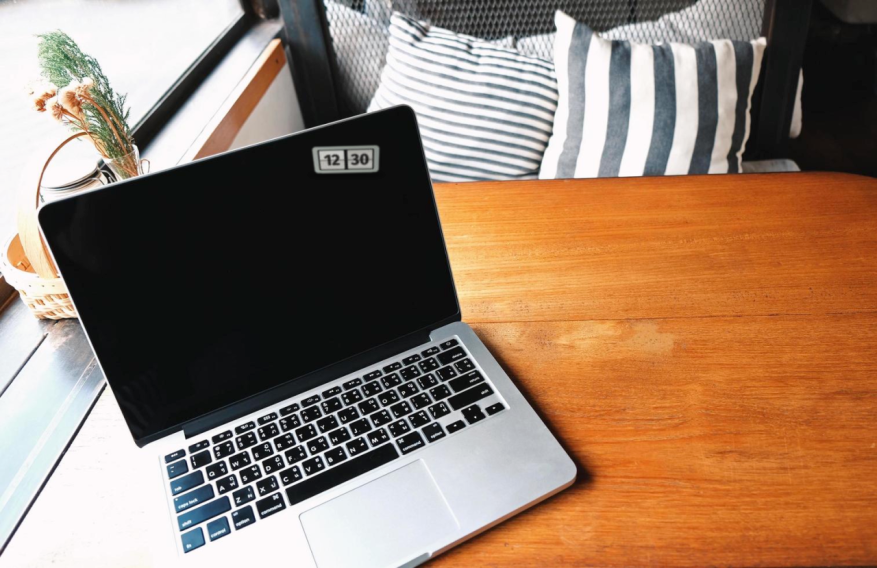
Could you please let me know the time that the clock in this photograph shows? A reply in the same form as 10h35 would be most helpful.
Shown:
12h30
